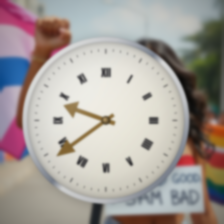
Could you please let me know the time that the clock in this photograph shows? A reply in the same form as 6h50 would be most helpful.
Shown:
9h39
